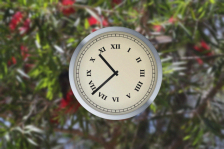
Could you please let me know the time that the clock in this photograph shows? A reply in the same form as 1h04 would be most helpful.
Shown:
10h38
